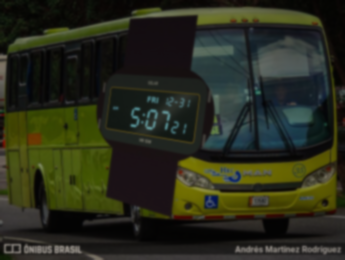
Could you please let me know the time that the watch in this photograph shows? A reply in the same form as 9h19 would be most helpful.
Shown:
5h07
